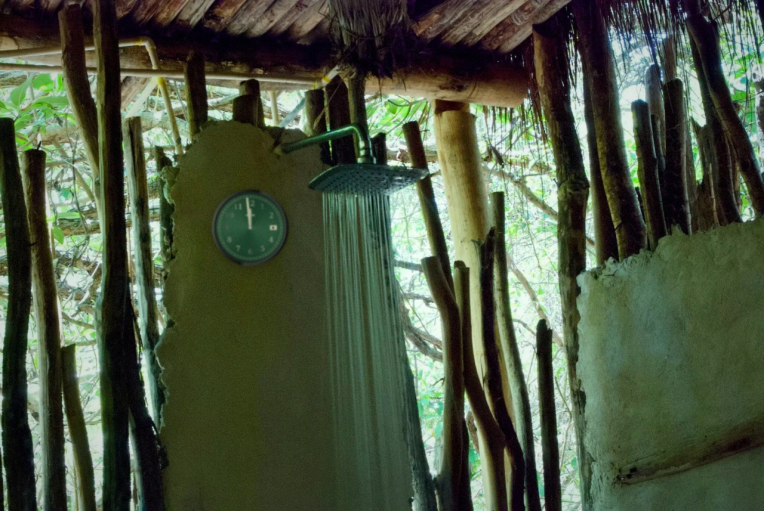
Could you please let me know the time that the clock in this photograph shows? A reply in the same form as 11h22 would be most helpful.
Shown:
11h59
